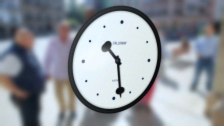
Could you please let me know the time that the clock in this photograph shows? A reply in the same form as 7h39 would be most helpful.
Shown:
10h28
